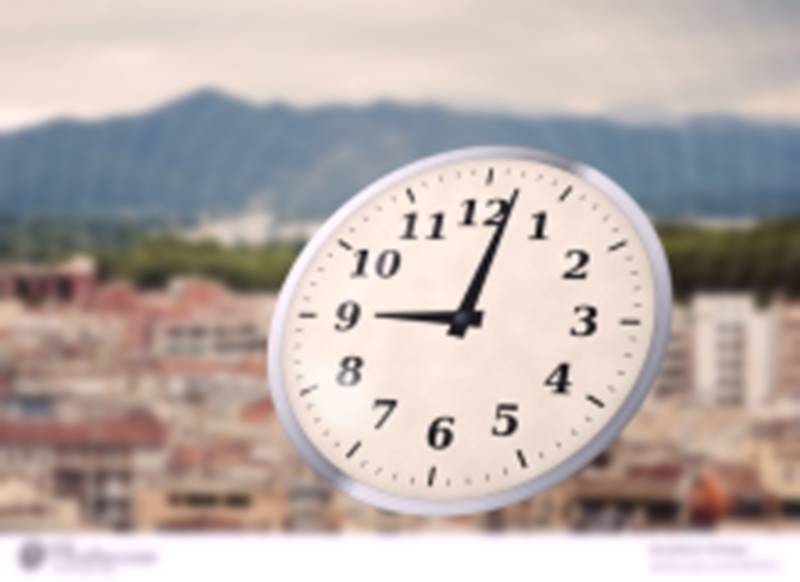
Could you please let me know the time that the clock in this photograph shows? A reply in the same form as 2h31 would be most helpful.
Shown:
9h02
